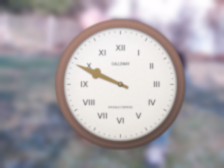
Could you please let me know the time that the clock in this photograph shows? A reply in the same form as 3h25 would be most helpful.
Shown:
9h49
